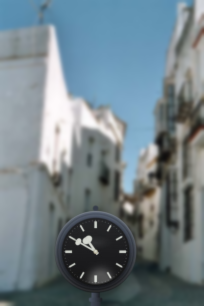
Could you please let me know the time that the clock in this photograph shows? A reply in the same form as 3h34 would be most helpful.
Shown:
10h50
